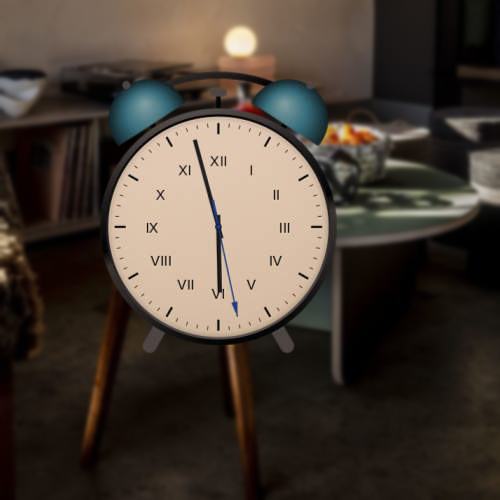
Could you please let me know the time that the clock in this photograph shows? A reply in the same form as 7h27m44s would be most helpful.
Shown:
5h57m28s
